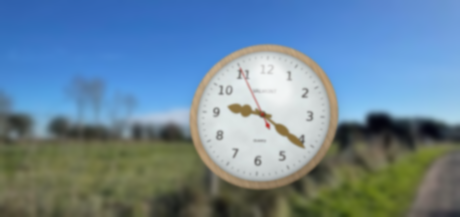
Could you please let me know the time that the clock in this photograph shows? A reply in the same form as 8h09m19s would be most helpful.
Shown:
9h20m55s
